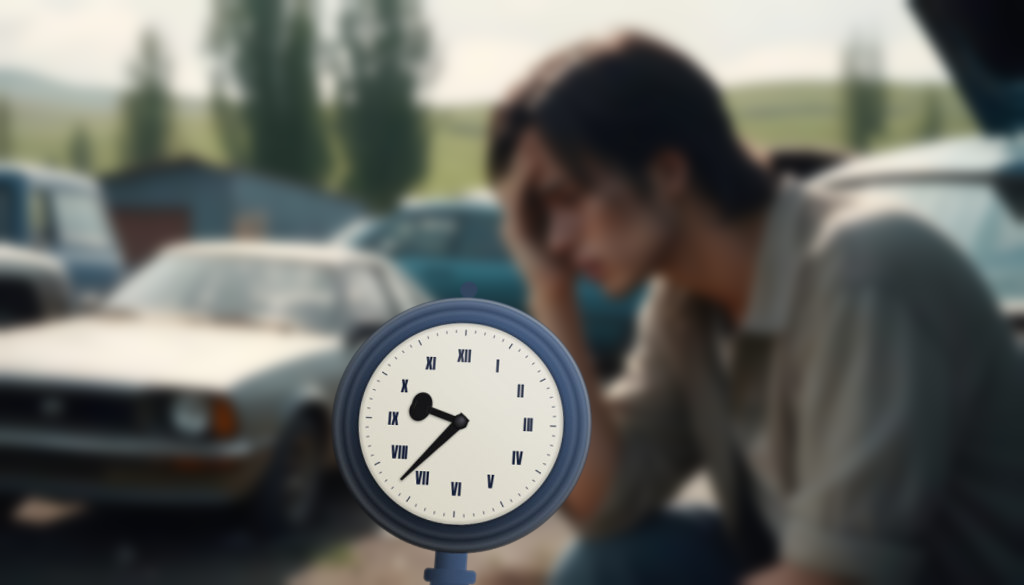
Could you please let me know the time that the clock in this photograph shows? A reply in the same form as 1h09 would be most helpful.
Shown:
9h37
